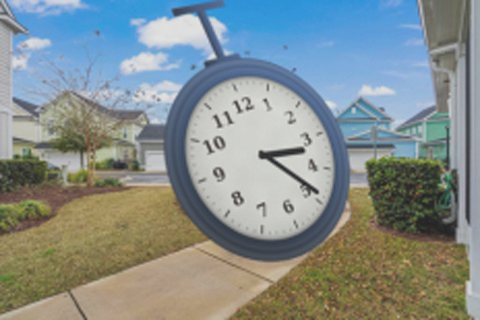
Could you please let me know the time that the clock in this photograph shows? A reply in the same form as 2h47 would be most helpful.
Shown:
3h24
